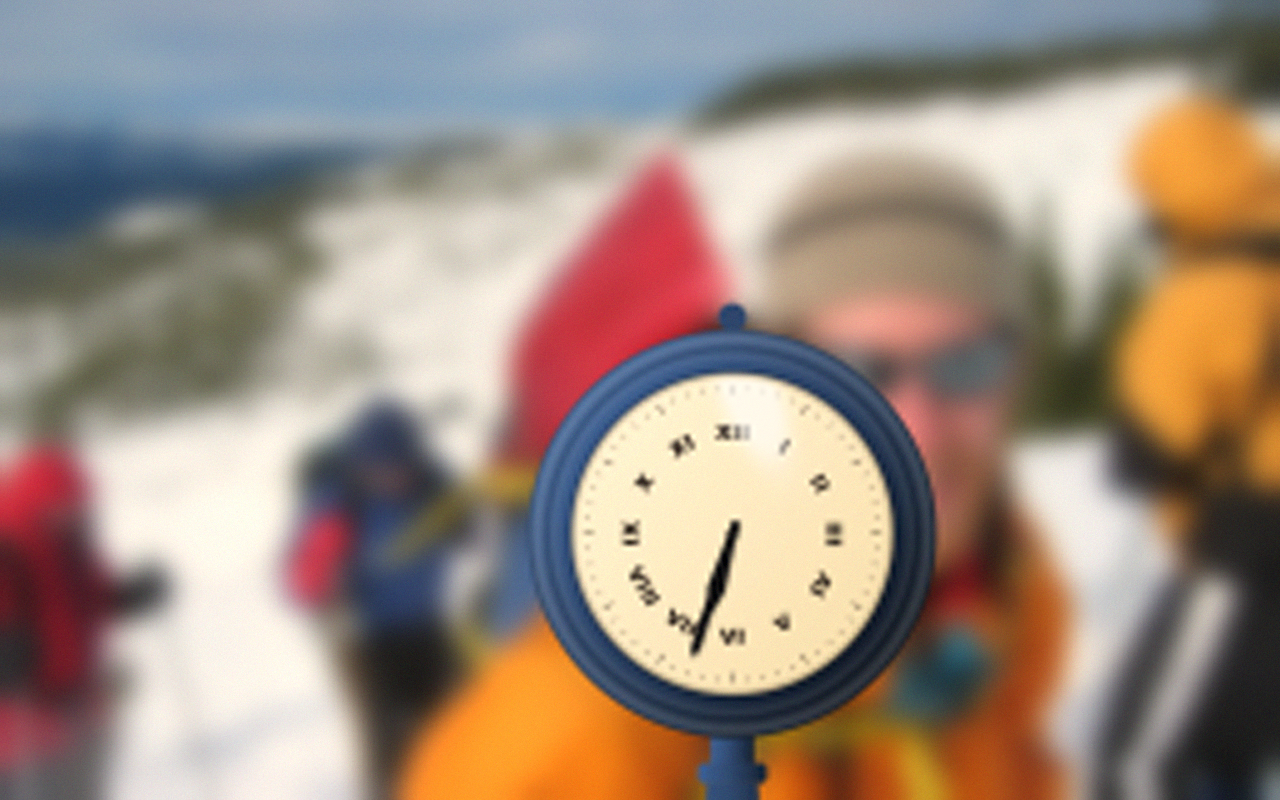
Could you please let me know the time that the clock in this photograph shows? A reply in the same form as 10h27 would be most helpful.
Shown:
6h33
